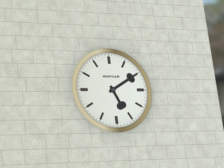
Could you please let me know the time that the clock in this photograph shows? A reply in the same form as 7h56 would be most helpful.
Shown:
5h10
